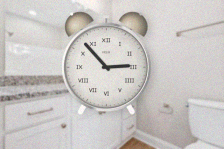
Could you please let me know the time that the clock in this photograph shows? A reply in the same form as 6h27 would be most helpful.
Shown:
2h53
